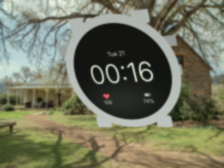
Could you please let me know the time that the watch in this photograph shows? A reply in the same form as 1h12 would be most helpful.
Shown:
0h16
